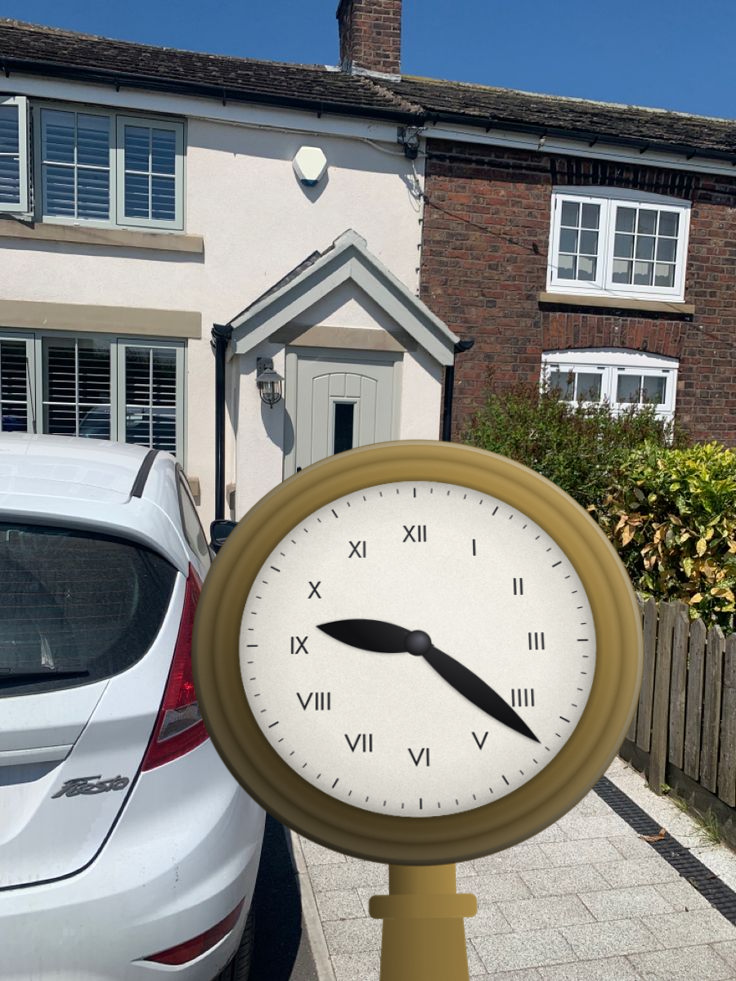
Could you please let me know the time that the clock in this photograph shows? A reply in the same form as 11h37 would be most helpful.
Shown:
9h22
